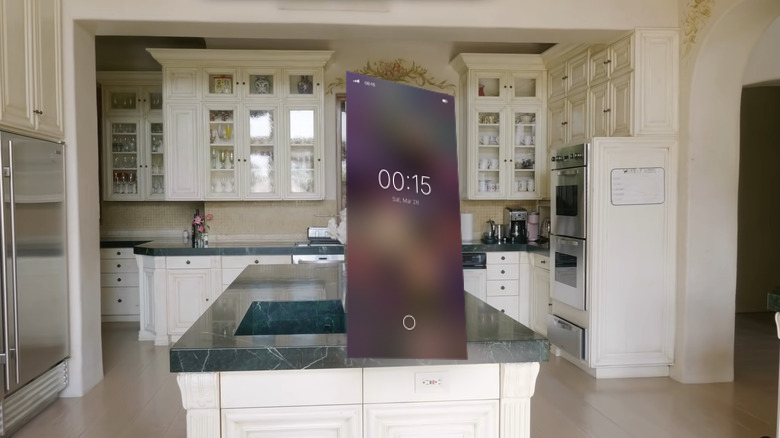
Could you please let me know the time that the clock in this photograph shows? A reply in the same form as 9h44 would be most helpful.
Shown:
0h15
